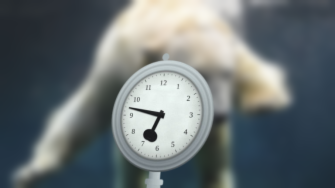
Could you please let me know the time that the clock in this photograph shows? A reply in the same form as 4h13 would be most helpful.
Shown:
6h47
